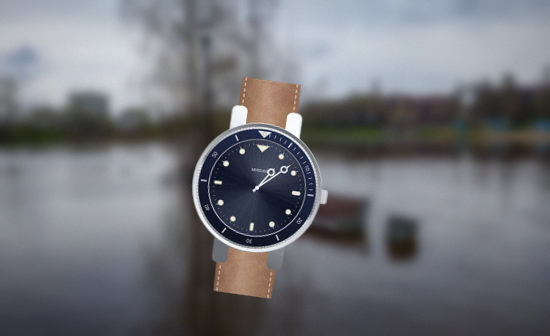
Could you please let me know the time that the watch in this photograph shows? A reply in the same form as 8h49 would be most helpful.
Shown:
1h08
